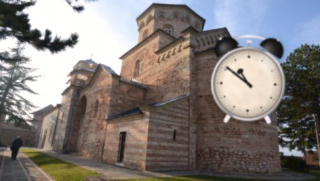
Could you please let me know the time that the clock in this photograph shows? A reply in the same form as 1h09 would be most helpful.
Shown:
10h51
